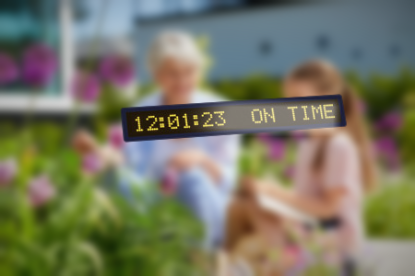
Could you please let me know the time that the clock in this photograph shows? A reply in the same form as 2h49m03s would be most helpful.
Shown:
12h01m23s
